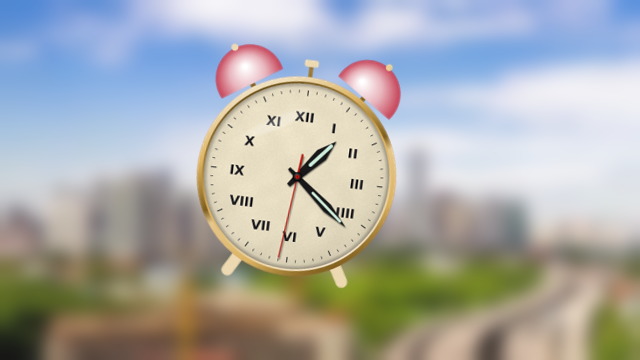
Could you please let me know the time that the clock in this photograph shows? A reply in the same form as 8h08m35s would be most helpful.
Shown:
1h21m31s
